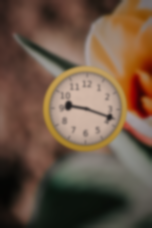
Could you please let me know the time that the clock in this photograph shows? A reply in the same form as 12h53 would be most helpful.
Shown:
9h18
